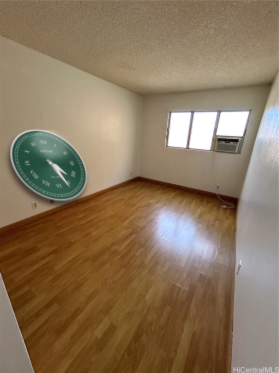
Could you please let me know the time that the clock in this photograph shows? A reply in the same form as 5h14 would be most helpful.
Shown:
4h26
